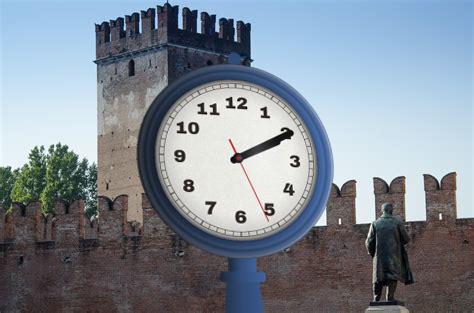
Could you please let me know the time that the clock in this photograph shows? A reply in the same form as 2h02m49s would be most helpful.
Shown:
2h10m26s
